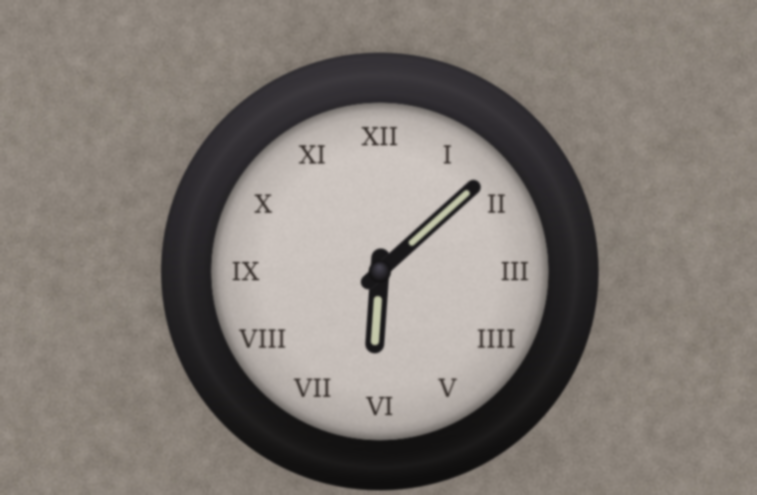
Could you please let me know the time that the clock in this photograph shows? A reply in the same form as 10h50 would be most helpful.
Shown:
6h08
